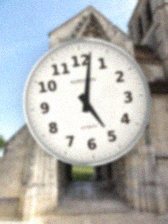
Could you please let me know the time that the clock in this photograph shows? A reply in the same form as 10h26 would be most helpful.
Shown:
5h02
